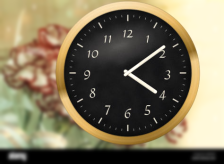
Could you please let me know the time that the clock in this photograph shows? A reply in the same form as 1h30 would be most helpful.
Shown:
4h09
